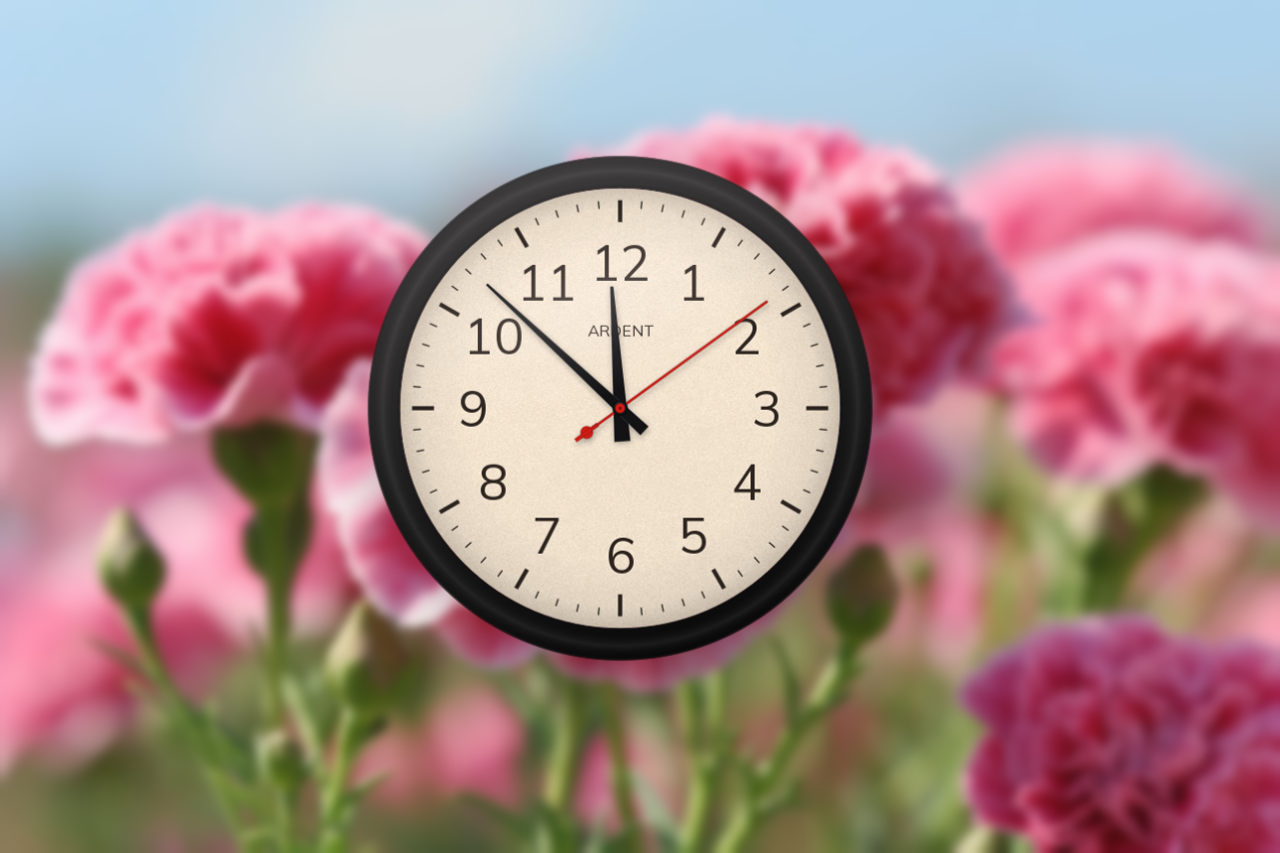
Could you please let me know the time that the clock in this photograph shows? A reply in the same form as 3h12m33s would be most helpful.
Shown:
11h52m09s
